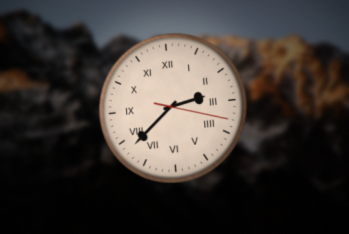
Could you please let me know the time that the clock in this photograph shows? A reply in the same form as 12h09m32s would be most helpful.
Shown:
2h38m18s
